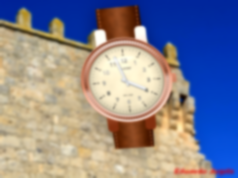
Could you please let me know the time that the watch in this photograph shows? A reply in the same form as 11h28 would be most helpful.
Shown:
3h57
